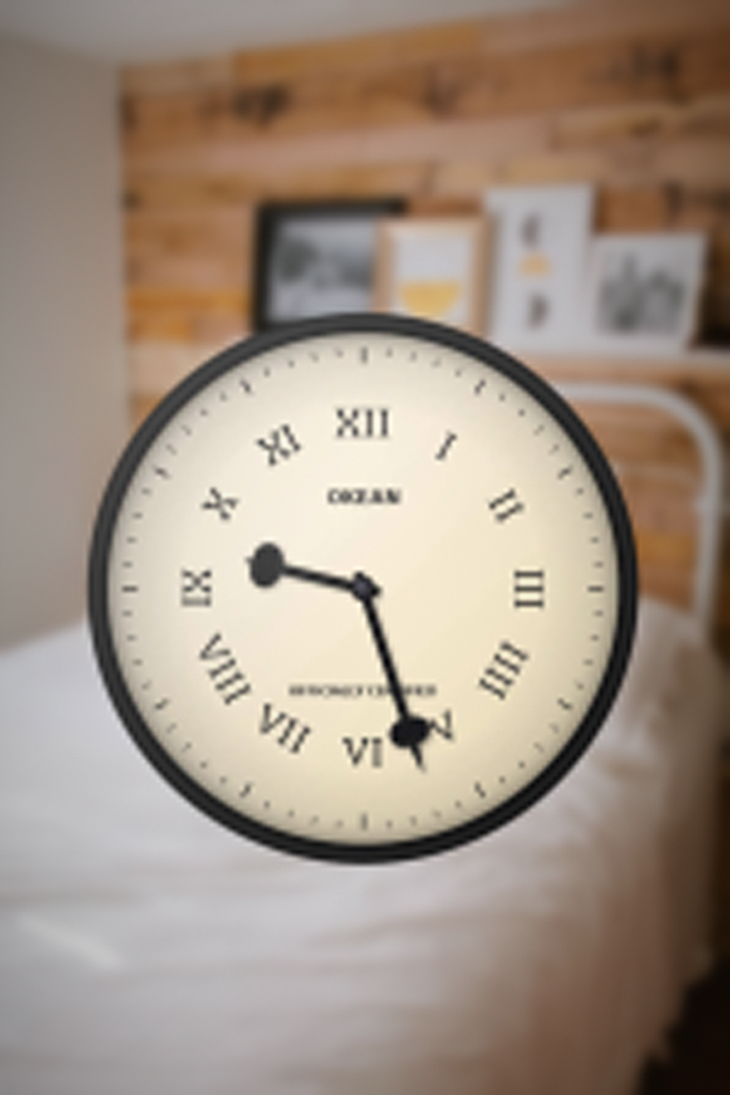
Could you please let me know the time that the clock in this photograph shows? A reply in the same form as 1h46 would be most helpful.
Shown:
9h27
